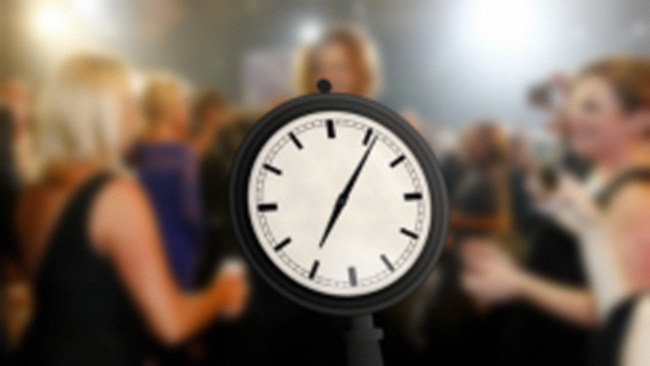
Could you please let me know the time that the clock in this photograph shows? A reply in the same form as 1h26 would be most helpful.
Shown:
7h06
